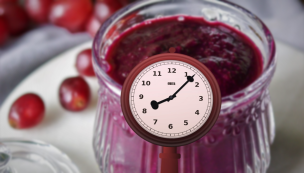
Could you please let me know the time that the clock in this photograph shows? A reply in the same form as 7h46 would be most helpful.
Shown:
8h07
